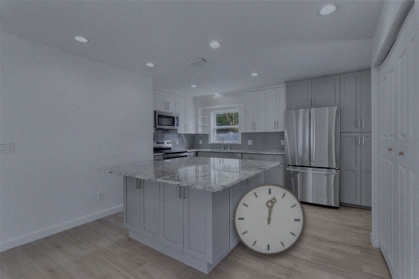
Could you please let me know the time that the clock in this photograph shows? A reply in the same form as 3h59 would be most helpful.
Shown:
12h02
